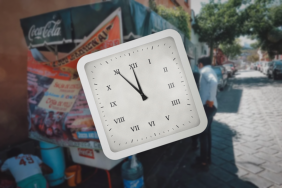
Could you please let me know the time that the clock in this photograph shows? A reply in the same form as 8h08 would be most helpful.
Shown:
11h55
